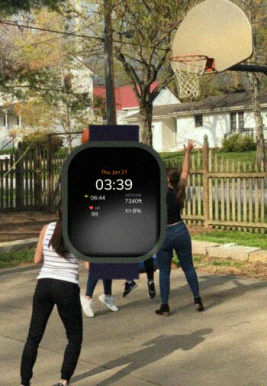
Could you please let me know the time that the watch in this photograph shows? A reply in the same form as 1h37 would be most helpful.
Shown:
3h39
